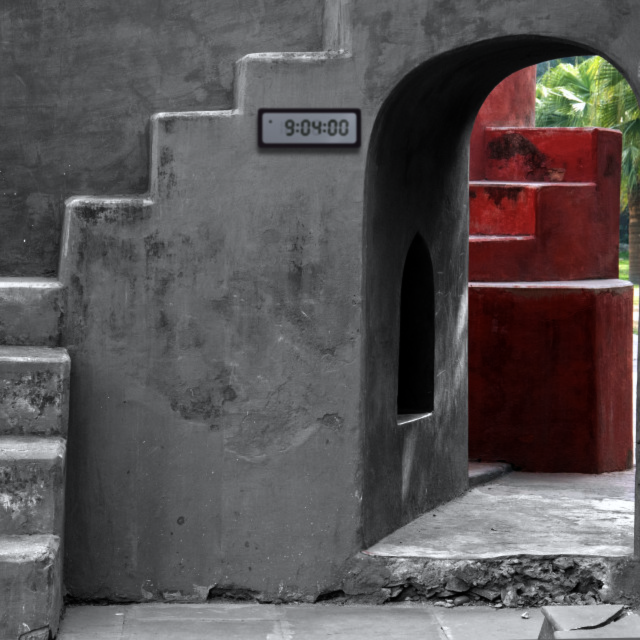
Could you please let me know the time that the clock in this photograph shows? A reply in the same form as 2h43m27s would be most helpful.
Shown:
9h04m00s
